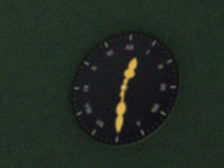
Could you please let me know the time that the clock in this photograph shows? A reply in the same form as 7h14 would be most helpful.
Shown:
12h30
